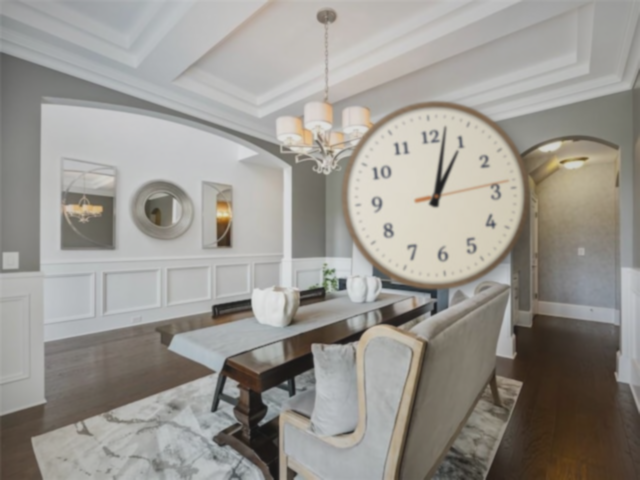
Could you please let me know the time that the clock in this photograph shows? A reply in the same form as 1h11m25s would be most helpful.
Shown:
1h02m14s
